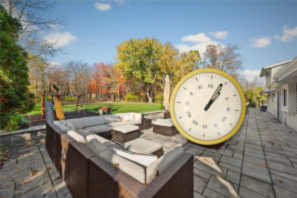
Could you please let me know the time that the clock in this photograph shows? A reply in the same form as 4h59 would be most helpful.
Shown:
1h04
